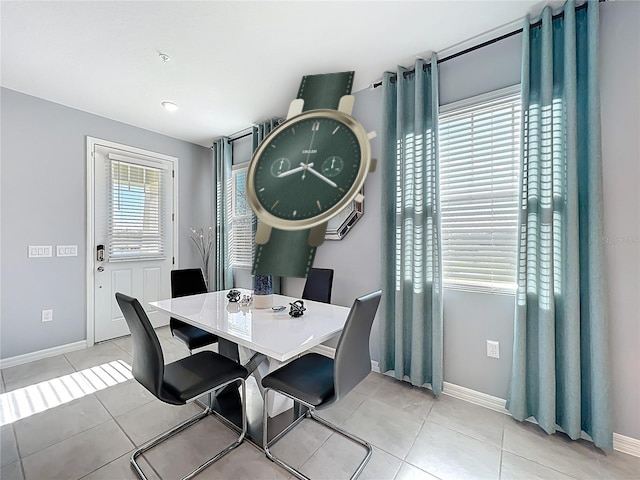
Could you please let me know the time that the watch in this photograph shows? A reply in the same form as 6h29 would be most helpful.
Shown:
8h20
